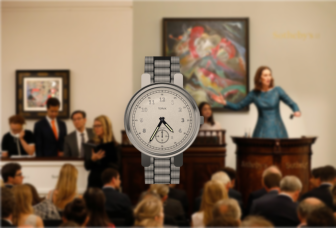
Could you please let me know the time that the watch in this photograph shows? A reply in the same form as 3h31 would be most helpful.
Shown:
4h35
